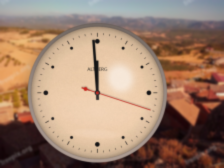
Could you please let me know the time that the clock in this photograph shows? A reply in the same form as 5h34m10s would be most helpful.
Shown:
11h59m18s
